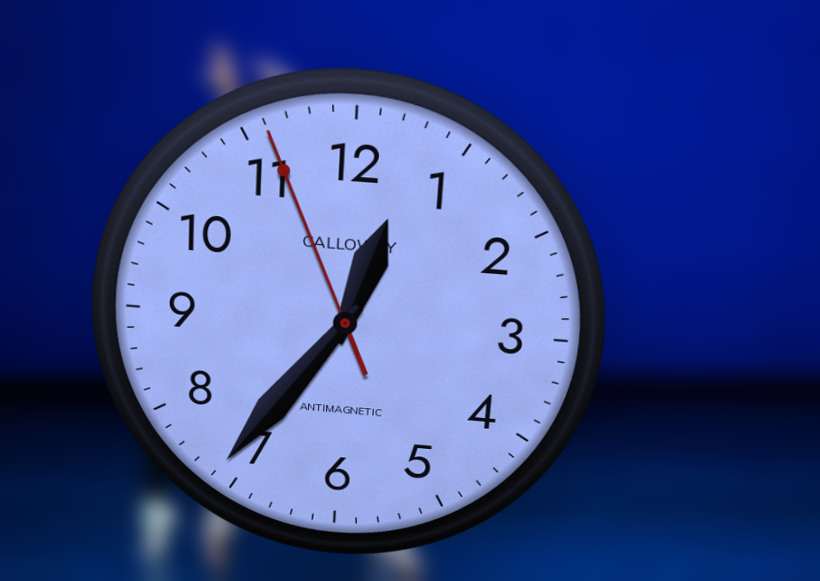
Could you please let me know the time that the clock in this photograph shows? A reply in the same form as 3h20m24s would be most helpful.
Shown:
12h35m56s
